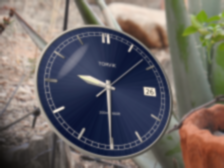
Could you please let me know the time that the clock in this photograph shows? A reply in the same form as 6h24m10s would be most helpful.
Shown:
9h30m08s
